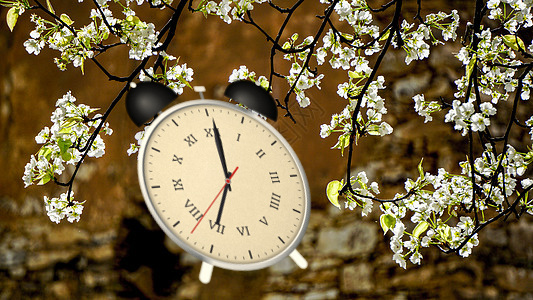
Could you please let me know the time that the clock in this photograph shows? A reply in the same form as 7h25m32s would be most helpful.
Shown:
7h00m38s
